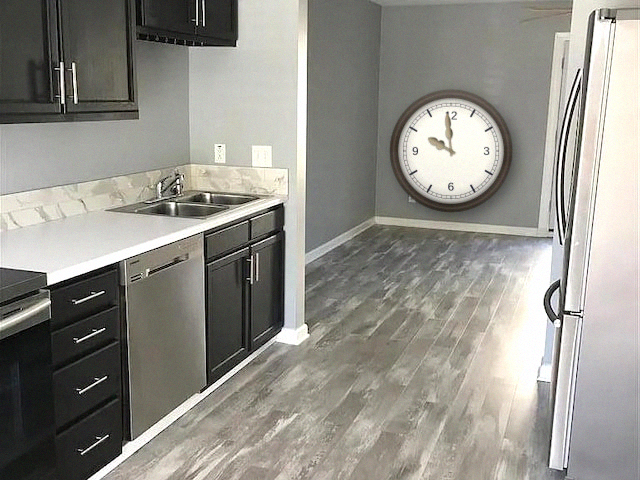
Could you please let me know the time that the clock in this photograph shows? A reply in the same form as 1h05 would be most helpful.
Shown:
9h59
